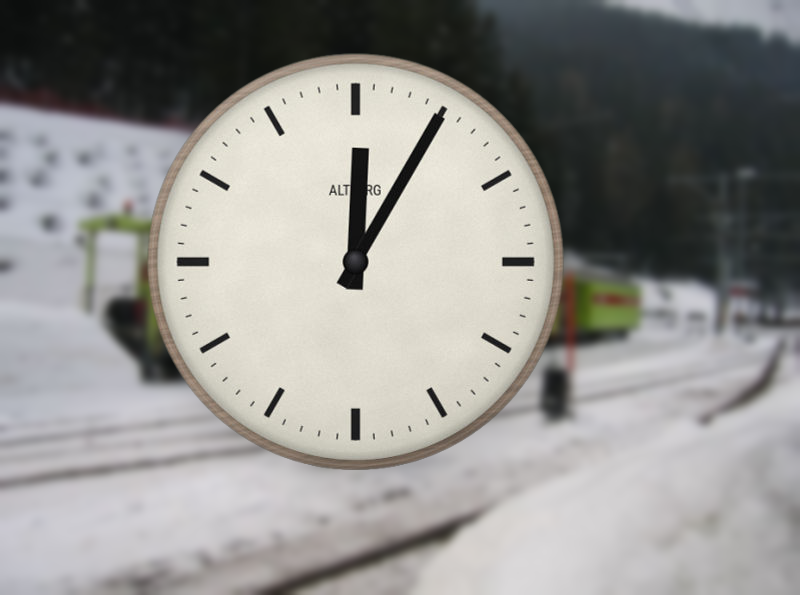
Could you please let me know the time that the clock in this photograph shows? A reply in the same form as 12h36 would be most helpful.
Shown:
12h05
